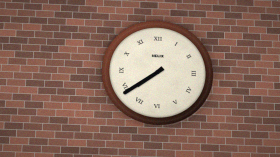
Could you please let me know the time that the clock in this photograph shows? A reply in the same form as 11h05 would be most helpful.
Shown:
7h39
